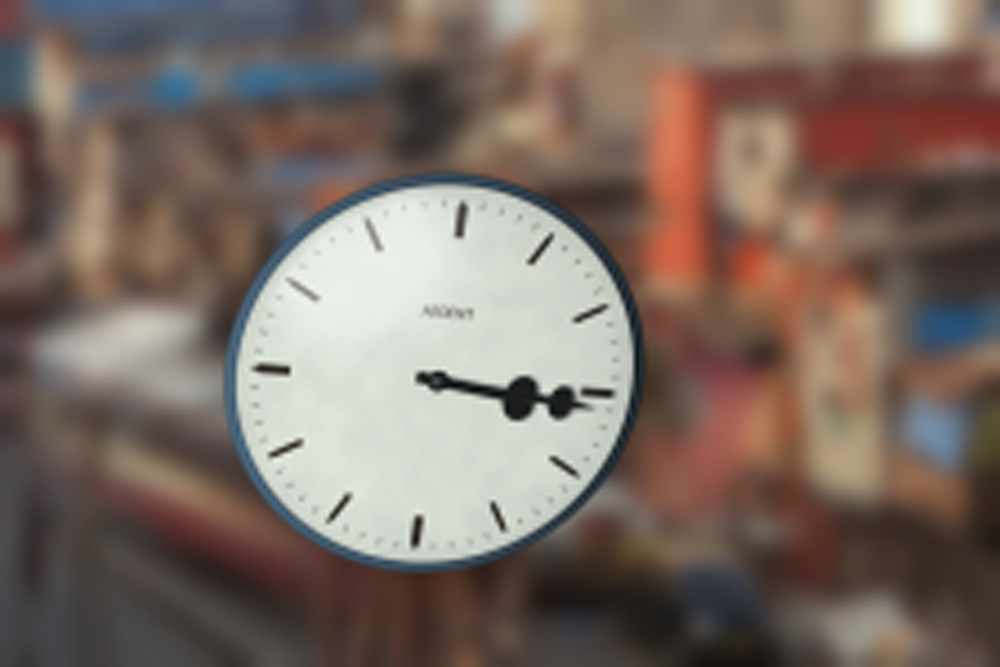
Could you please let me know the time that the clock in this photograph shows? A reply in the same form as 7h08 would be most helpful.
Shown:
3h16
